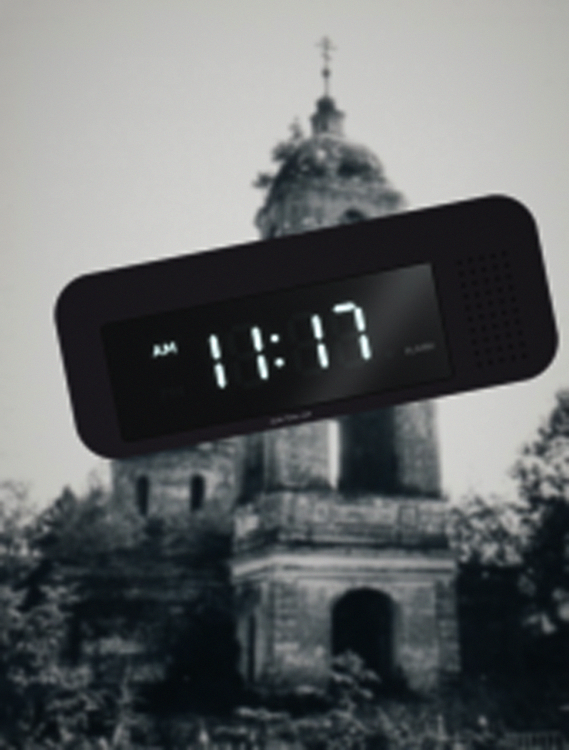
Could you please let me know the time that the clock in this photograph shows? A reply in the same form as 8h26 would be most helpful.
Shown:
11h17
